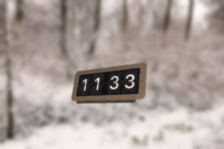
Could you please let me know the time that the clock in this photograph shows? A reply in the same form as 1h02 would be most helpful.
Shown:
11h33
